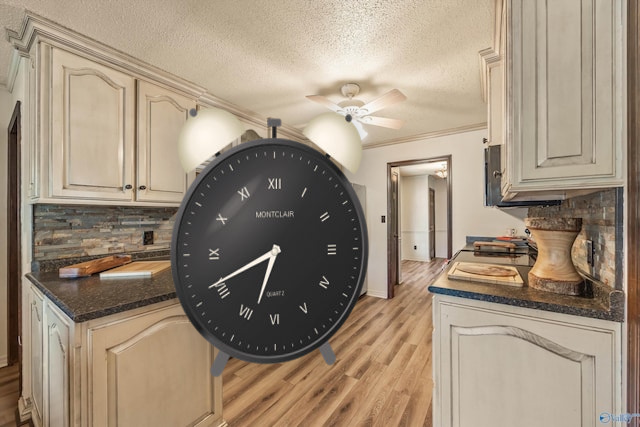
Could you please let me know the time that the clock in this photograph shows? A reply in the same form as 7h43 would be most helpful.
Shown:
6h41
